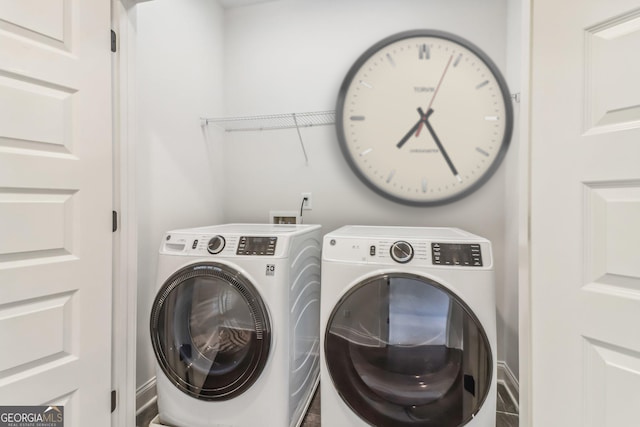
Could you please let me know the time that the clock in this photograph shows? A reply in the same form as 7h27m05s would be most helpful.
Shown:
7h25m04s
